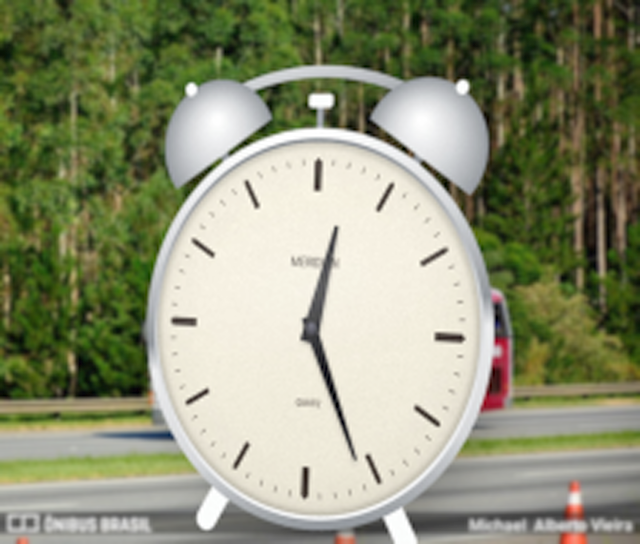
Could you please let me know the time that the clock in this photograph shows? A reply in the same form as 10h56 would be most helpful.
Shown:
12h26
